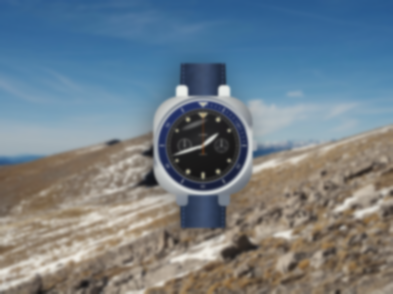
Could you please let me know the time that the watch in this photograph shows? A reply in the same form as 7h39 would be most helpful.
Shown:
1h42
